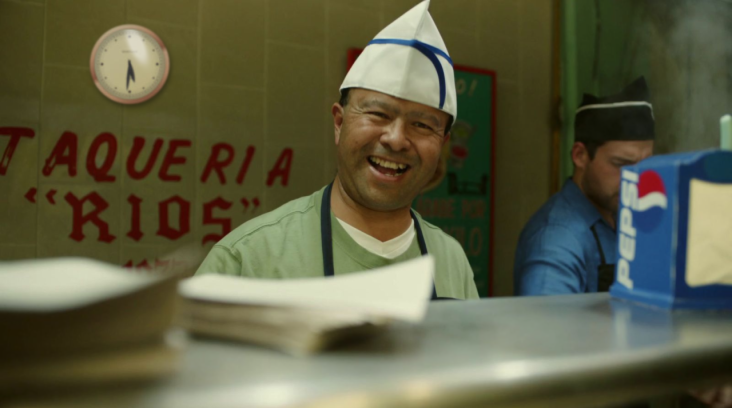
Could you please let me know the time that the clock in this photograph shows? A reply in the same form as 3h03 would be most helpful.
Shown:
5h31
